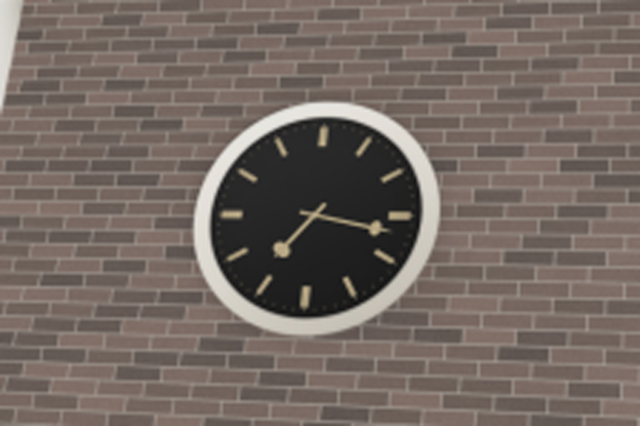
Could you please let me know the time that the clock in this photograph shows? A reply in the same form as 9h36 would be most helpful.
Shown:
7h17
